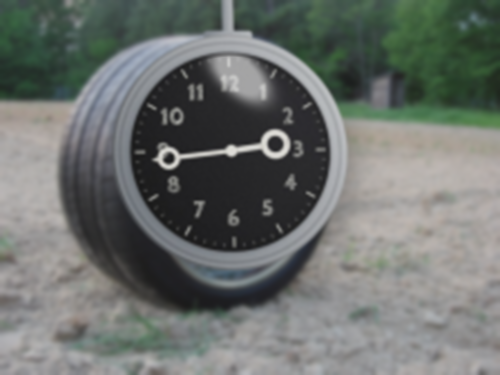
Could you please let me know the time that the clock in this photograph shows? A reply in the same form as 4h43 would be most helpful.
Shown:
2h44
